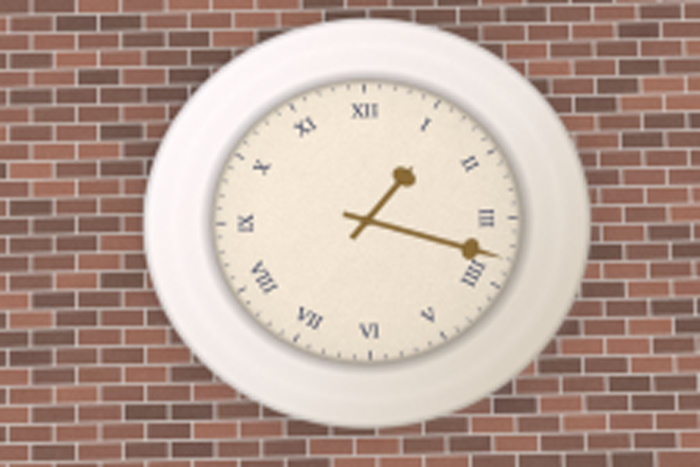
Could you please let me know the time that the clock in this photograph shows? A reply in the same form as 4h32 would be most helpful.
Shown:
1h18
